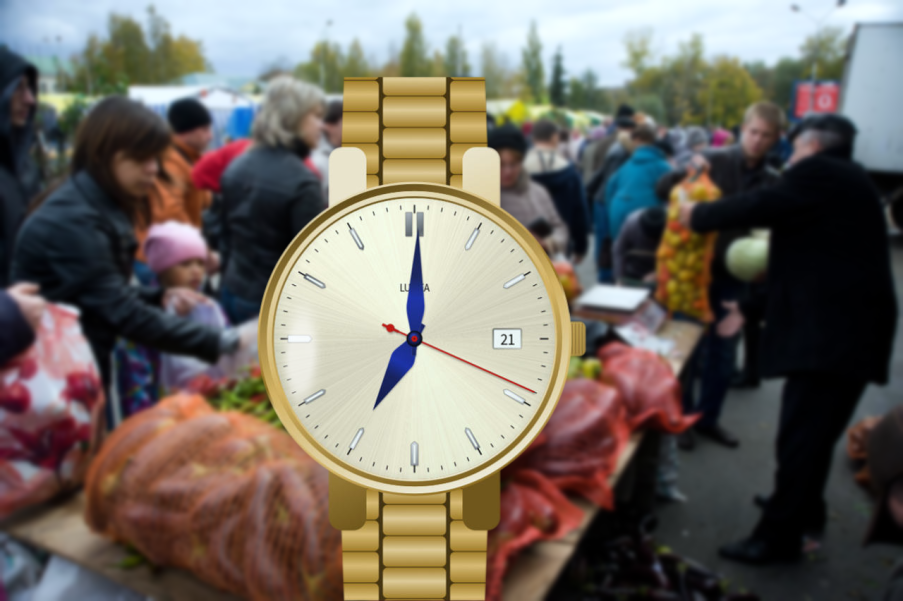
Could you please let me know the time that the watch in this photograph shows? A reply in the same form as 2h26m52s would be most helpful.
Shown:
7h00m19s
